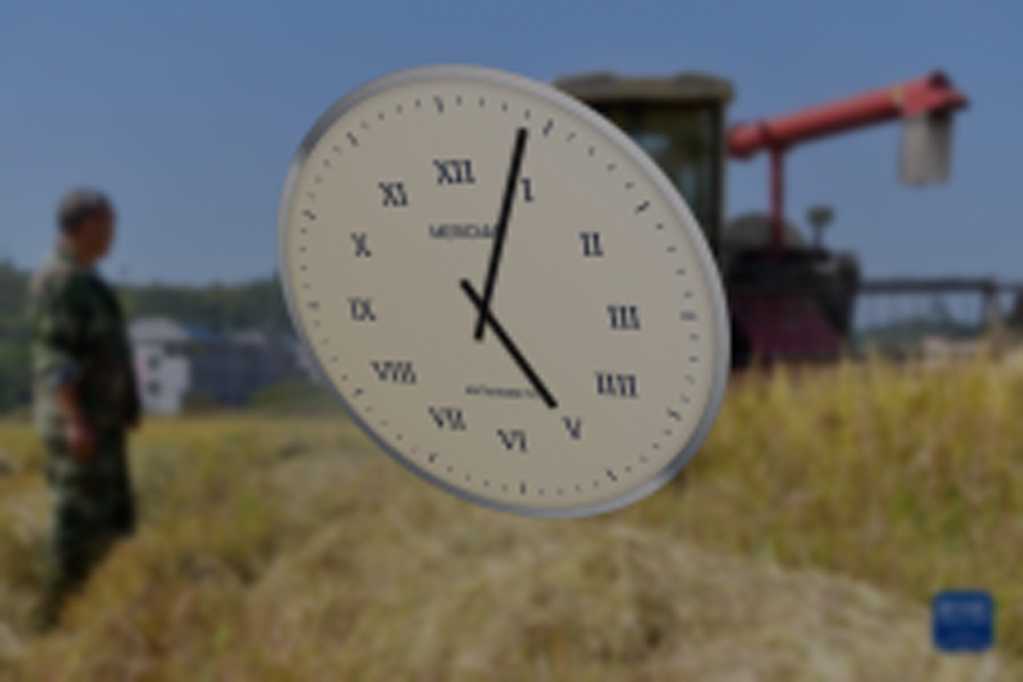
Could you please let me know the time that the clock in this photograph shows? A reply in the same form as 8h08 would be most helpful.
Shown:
5h04
